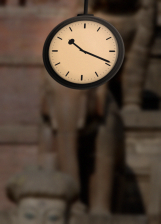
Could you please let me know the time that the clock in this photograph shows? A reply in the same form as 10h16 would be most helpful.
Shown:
10h19
